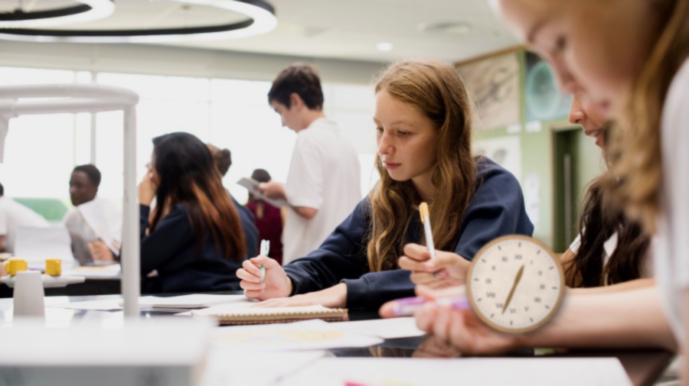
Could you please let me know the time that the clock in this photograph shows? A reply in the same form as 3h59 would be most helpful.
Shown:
12h33
